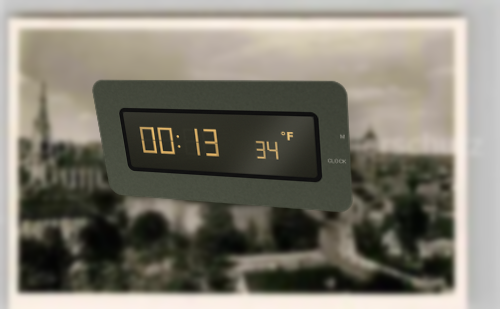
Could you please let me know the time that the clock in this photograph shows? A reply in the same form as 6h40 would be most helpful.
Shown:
0h13
